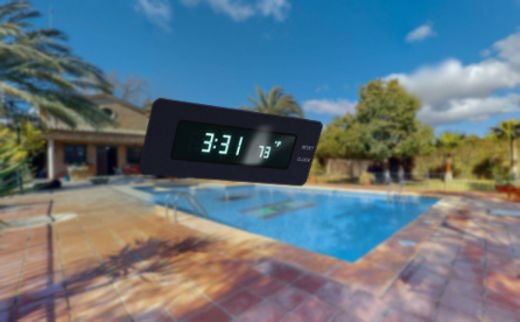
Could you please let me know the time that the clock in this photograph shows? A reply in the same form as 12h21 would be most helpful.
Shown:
3h31
